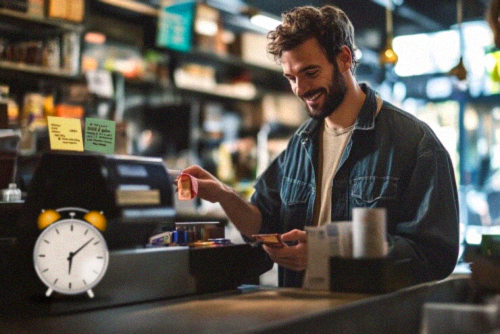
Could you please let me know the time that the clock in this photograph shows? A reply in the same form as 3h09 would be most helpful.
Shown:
6h08
